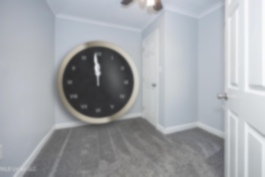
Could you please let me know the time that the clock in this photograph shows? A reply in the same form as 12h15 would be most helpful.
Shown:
11h59
